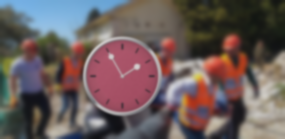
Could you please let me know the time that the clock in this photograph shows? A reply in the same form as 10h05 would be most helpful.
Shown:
1h55
